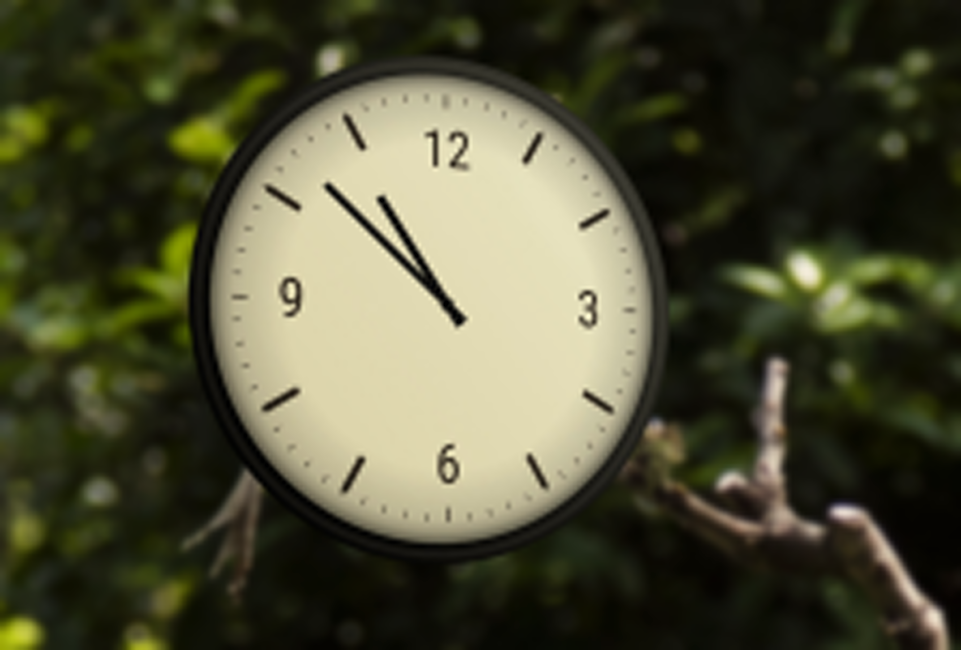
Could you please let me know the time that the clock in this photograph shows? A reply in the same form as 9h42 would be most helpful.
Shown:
10h52
